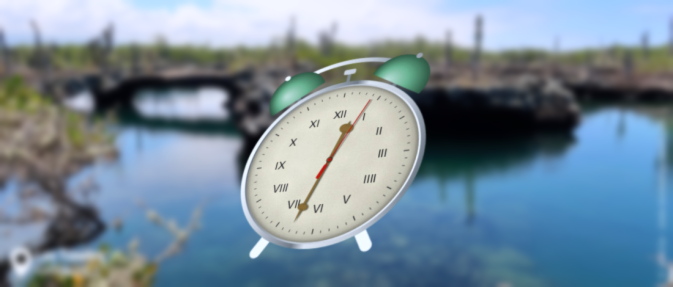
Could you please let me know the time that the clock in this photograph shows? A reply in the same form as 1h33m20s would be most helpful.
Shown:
12h33m04s
